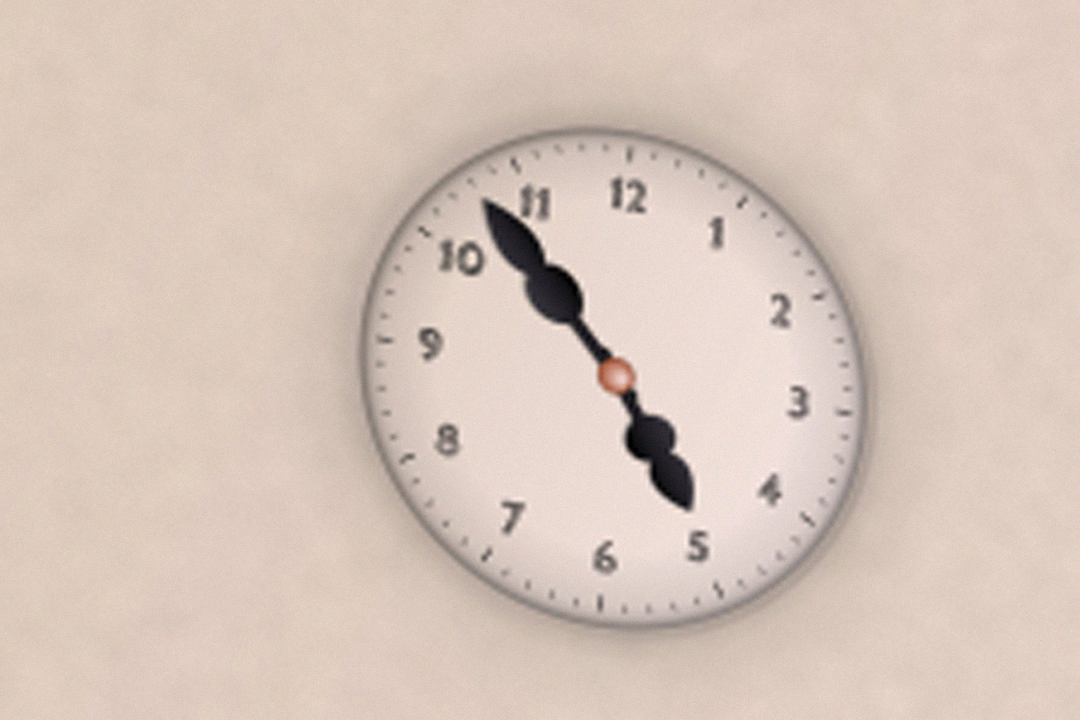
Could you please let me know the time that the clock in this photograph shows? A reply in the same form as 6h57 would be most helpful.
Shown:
4h53
